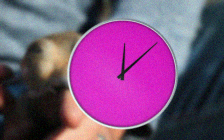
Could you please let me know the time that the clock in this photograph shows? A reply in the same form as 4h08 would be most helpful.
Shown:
12h08
